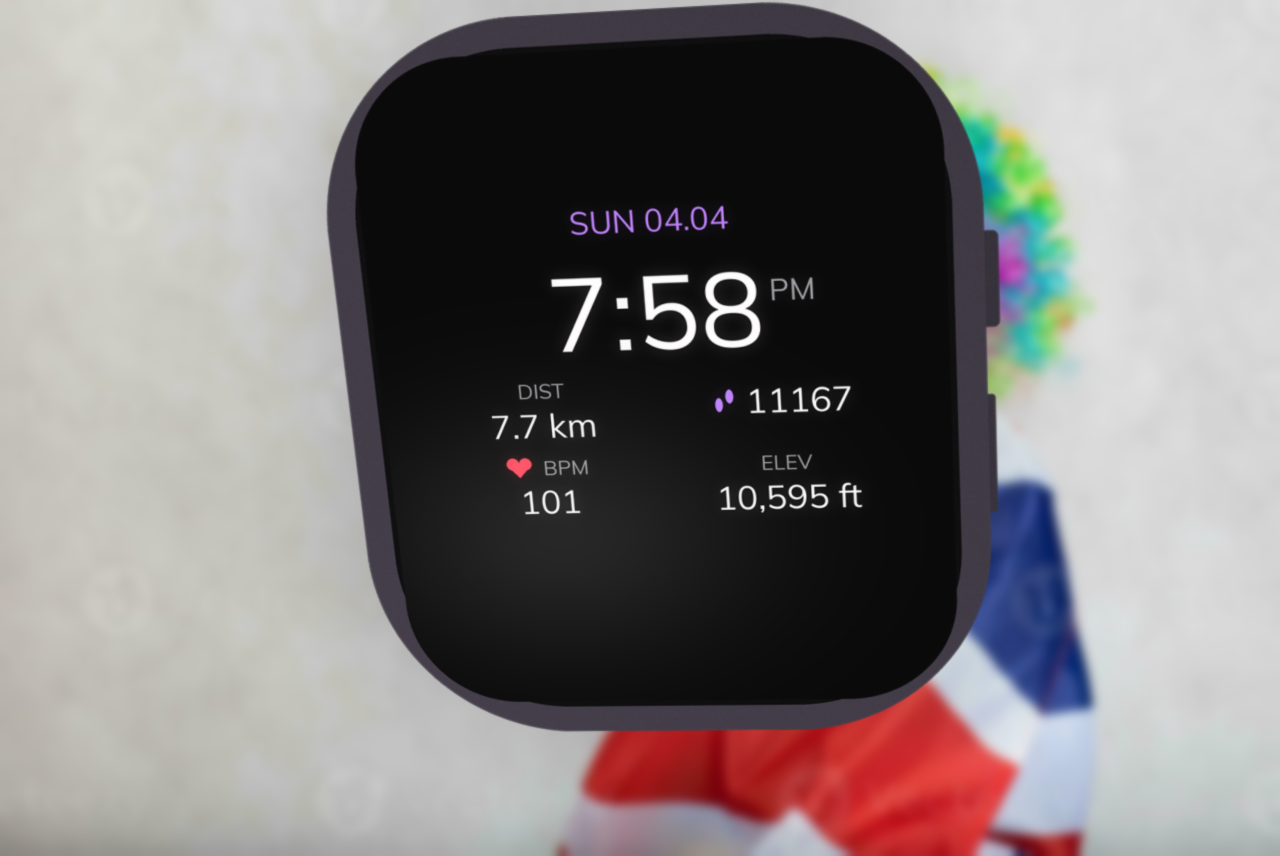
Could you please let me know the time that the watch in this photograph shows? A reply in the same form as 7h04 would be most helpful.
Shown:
7h58
